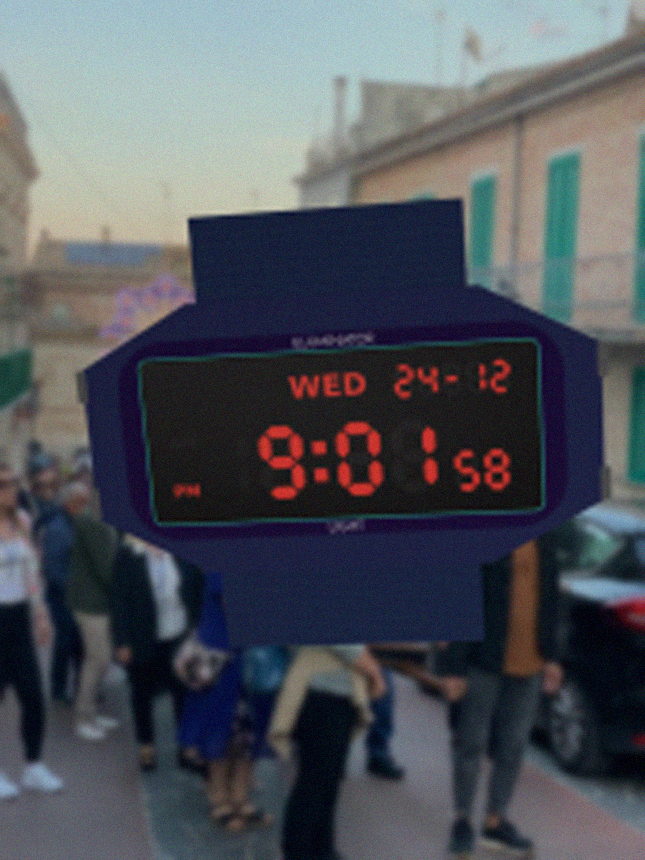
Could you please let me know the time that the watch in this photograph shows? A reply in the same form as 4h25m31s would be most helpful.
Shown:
9h01m58s
